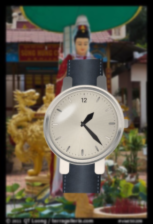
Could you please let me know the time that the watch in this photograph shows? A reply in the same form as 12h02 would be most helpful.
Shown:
1h23
